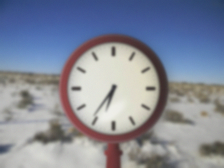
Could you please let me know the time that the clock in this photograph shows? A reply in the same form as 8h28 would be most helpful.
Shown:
6h36
